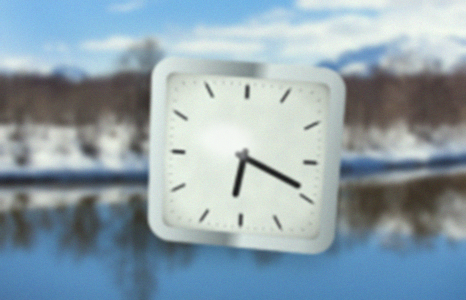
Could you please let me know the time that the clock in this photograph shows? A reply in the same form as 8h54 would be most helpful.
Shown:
6h19
